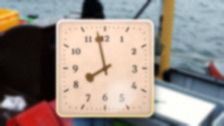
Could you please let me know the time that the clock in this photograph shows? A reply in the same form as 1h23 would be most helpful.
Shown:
7h58
